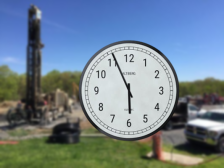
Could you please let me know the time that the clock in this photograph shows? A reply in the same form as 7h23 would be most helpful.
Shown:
5h56
